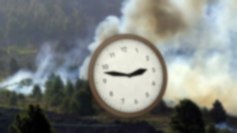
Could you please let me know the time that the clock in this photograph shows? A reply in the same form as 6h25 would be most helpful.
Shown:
2h48
